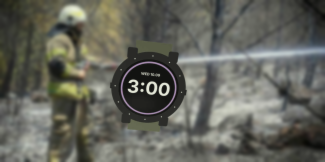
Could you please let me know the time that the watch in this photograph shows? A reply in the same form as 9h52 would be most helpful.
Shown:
3h00
